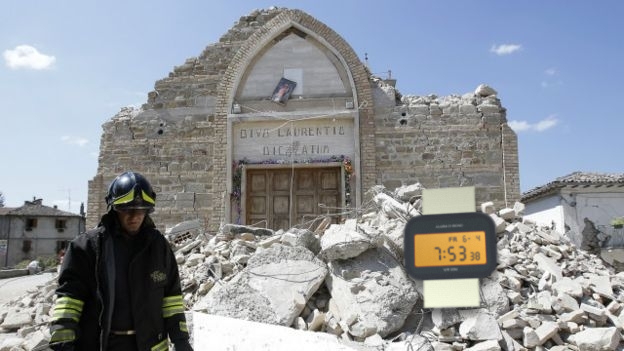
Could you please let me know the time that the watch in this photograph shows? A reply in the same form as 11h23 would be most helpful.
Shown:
7h53
